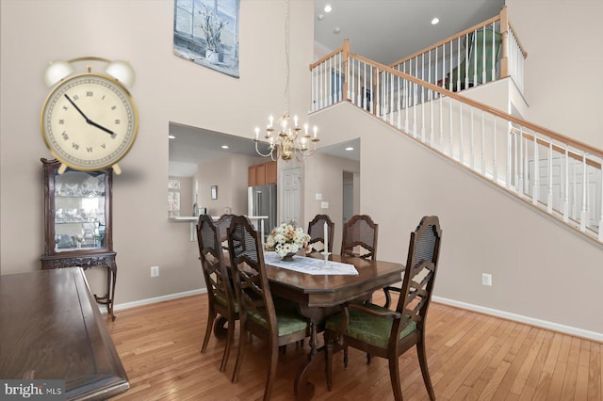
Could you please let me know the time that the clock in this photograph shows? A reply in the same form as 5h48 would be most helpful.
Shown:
3h53
